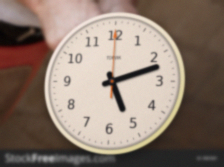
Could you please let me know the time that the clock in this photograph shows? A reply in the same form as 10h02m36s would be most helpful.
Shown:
5h12m00s
